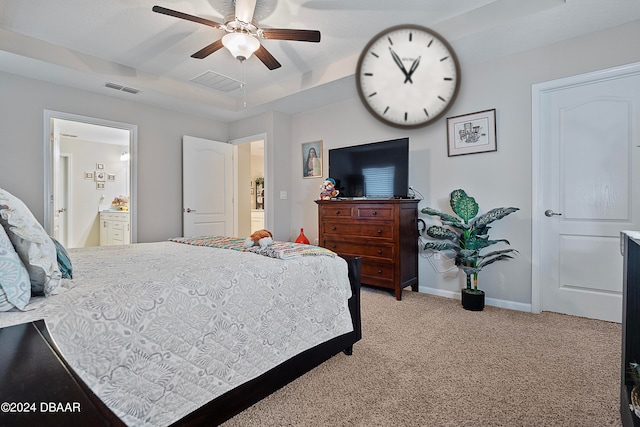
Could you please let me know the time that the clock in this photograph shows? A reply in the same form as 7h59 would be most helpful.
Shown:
12h54
